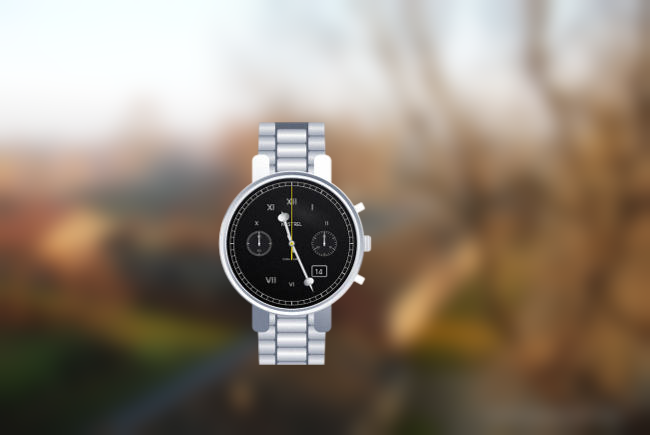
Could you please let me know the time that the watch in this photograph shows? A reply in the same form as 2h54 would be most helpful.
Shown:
11h26
